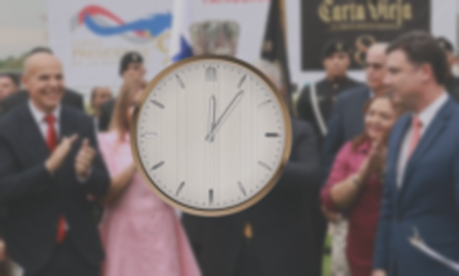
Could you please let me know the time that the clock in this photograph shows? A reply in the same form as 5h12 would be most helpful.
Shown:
12h06
